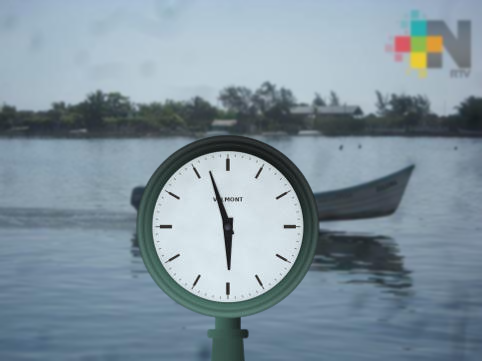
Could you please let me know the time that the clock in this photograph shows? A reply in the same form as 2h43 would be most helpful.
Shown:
5h57
